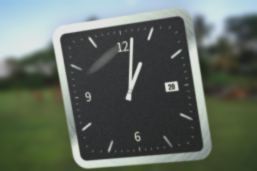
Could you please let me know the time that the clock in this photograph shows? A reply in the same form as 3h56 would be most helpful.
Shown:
1h02
